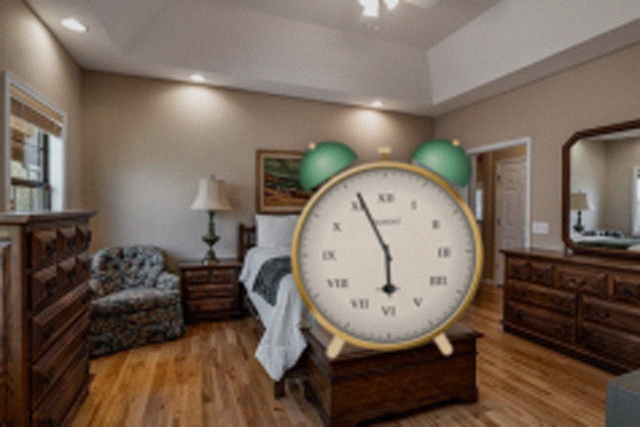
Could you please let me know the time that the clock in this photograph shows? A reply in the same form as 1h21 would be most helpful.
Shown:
5h56
